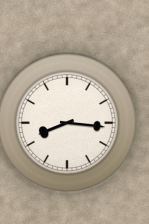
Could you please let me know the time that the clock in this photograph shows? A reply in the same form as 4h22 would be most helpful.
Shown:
8h16
